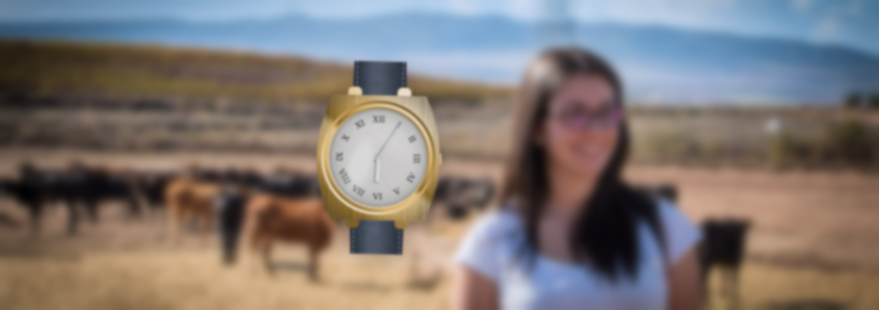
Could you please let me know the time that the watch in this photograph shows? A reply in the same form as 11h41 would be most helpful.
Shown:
6h05
